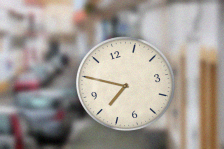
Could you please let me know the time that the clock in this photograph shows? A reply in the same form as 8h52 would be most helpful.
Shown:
7h50
